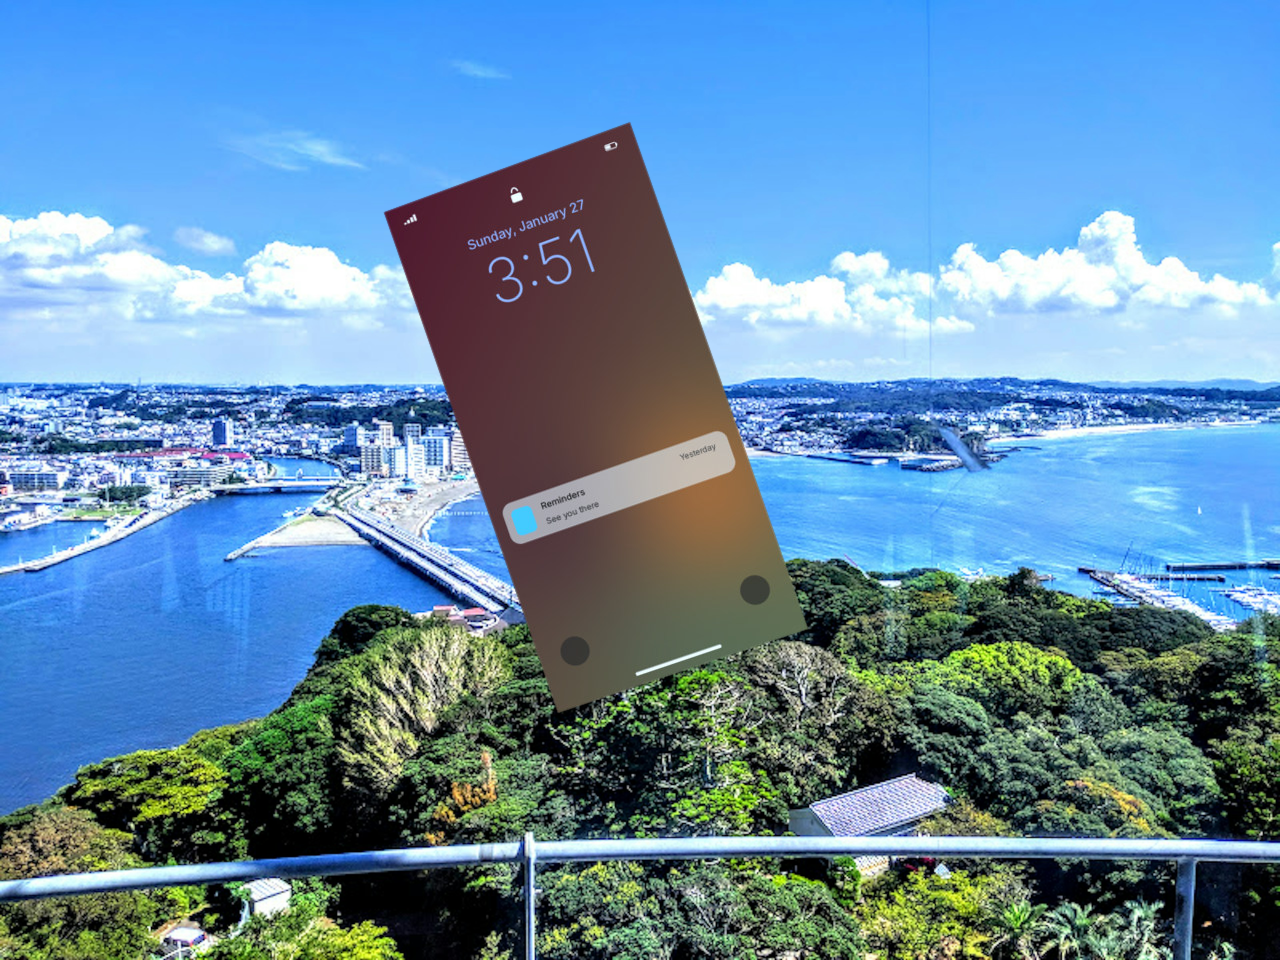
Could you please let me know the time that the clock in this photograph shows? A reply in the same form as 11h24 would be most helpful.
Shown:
3h51
